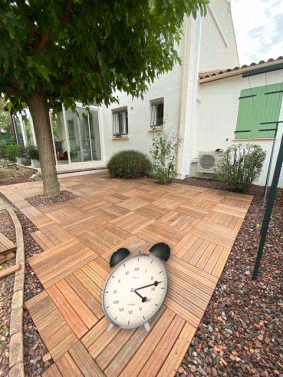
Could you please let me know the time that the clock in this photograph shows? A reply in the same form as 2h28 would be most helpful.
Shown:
4h13
